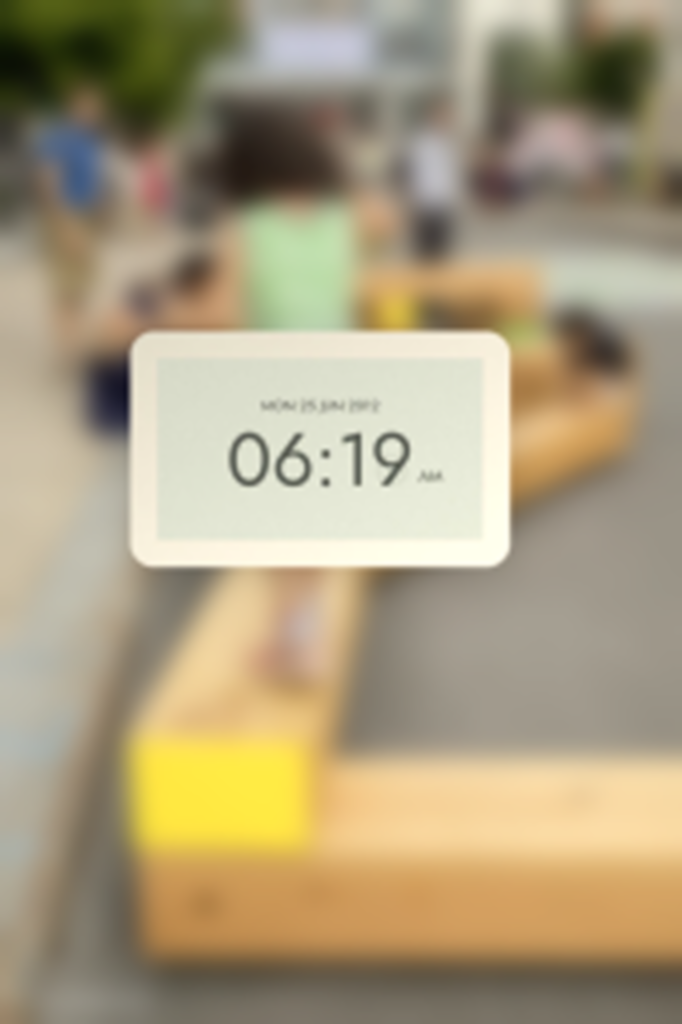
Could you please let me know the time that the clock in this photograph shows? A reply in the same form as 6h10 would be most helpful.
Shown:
6h19
